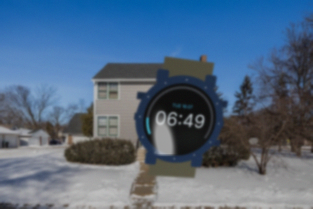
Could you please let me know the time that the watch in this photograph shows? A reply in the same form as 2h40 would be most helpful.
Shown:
6h49
